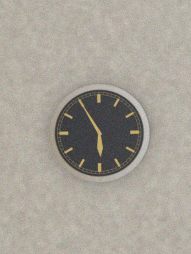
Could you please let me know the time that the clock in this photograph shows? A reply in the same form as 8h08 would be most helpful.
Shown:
5h55
